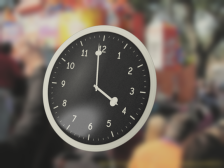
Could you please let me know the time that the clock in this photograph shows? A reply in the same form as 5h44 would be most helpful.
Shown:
3h59
